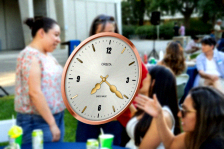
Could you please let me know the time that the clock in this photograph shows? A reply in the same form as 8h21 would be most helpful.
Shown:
7h21
